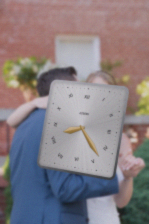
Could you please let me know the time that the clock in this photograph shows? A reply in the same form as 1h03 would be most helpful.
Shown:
8h23
